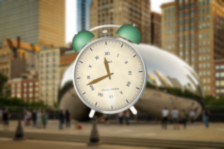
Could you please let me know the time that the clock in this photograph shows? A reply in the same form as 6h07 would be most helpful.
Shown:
11h42
